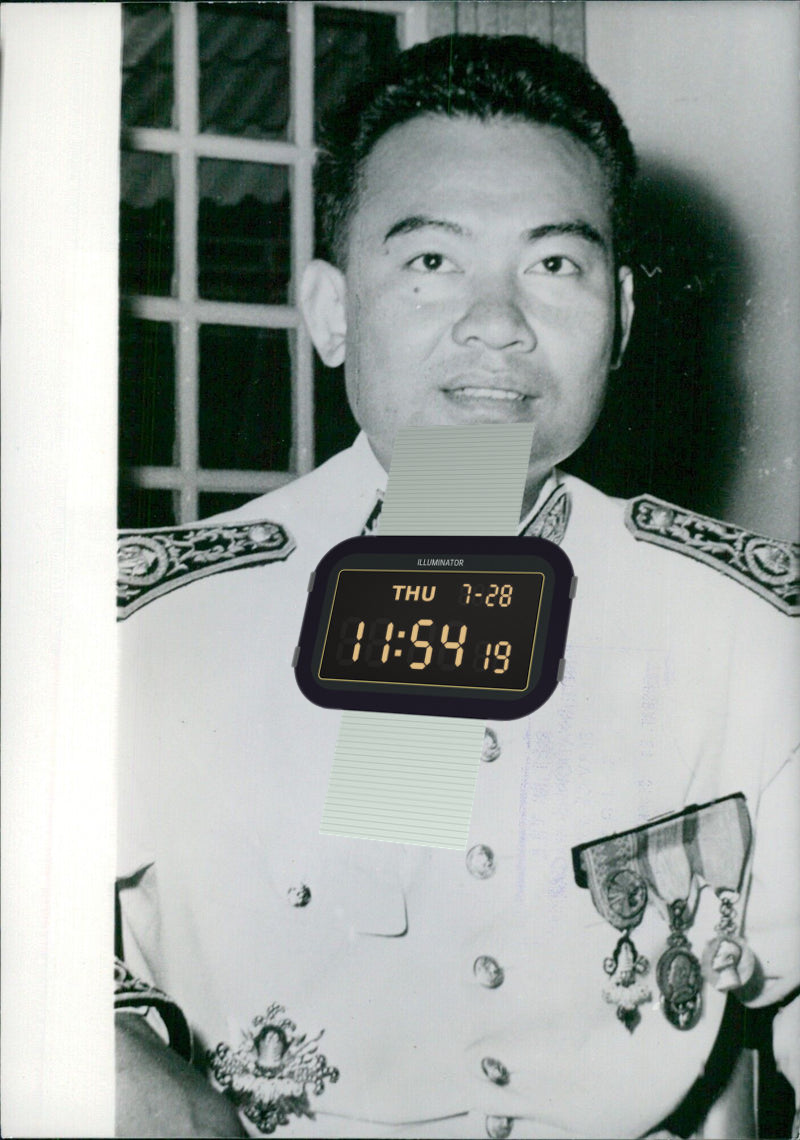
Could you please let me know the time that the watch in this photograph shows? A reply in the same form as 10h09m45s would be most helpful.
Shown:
11h54m19s
